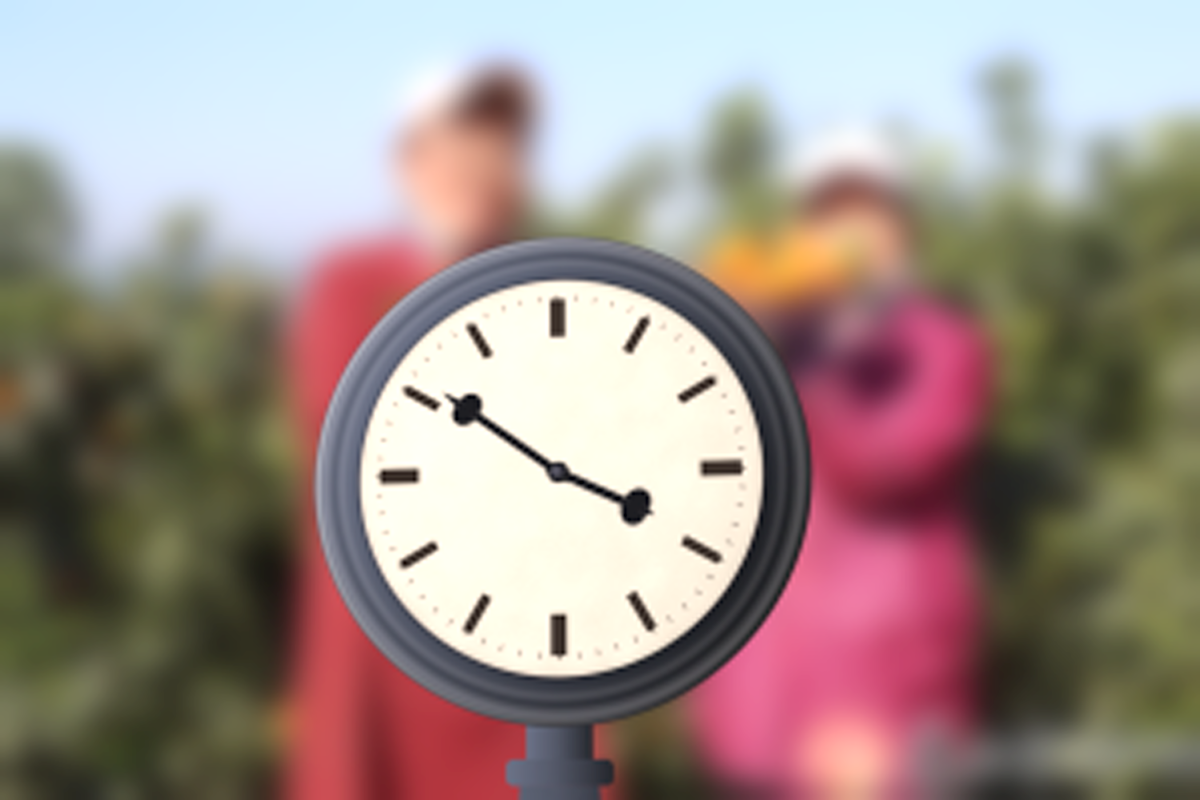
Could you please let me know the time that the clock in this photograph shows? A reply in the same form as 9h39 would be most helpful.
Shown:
3h51
